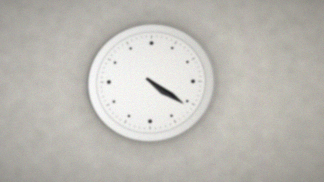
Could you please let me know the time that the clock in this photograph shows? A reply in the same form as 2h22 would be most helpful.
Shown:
4h21
